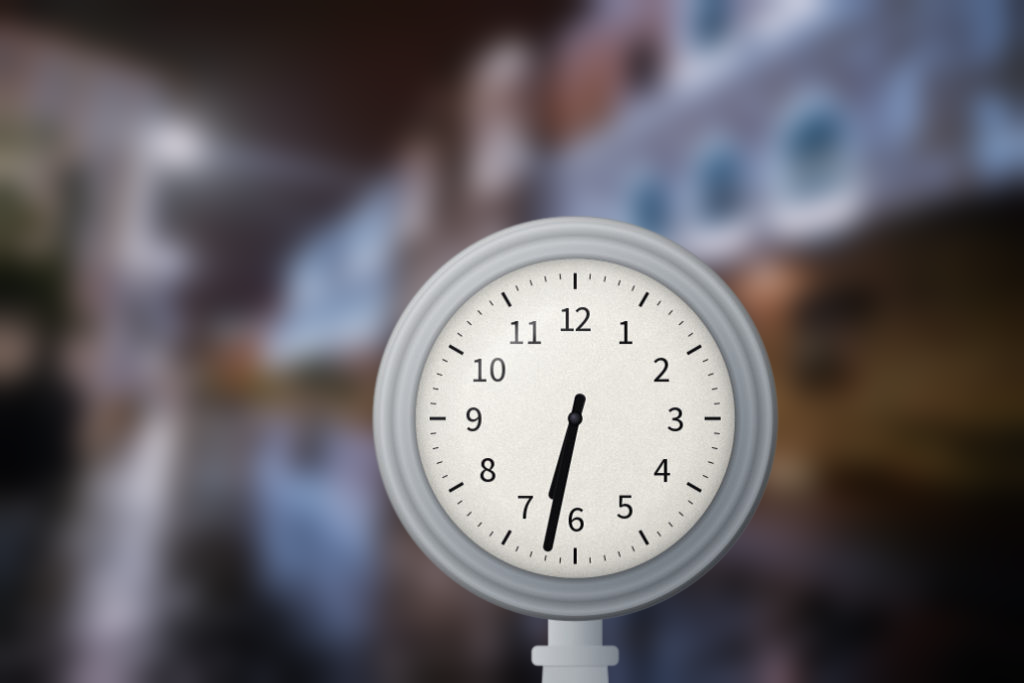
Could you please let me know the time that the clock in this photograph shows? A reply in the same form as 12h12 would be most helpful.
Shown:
6h32
